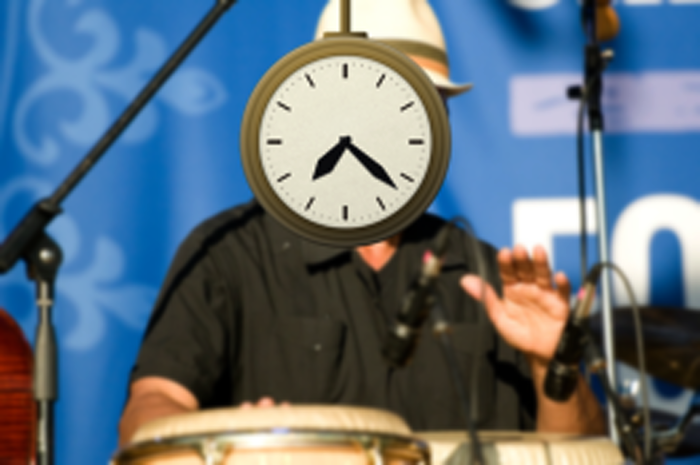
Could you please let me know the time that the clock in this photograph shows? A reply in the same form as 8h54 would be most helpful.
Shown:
7h22
